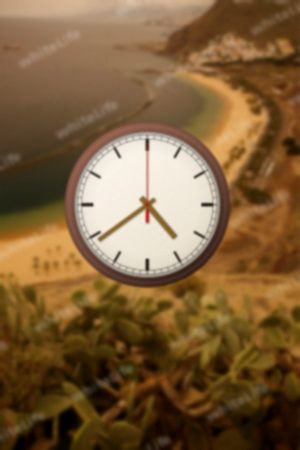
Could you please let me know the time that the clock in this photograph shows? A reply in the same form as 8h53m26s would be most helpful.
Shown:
4h39m00s
